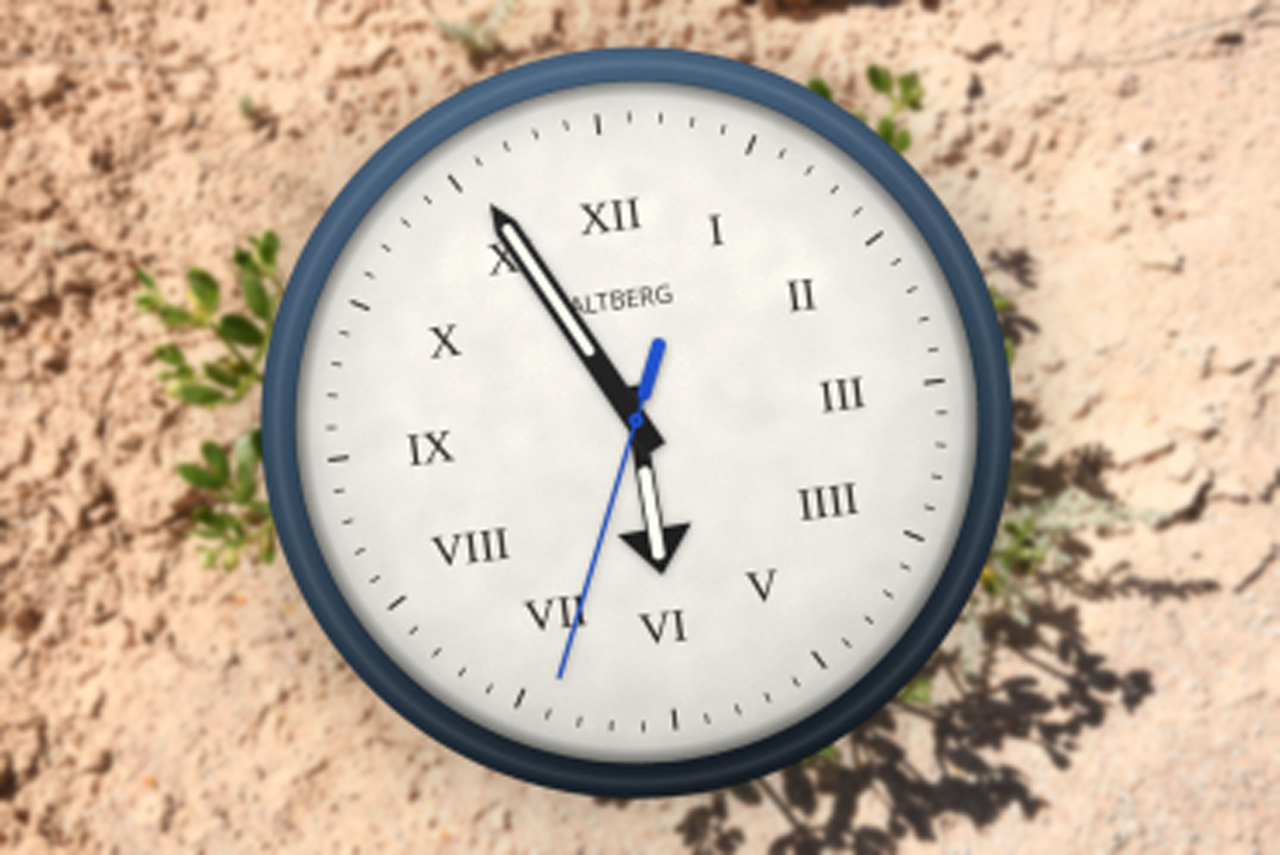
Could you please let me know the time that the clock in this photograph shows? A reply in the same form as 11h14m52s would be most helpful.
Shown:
5h55m34s
